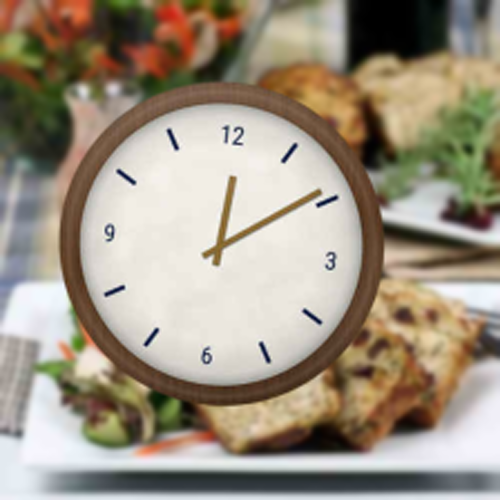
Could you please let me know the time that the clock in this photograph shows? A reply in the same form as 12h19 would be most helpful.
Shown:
12h09
